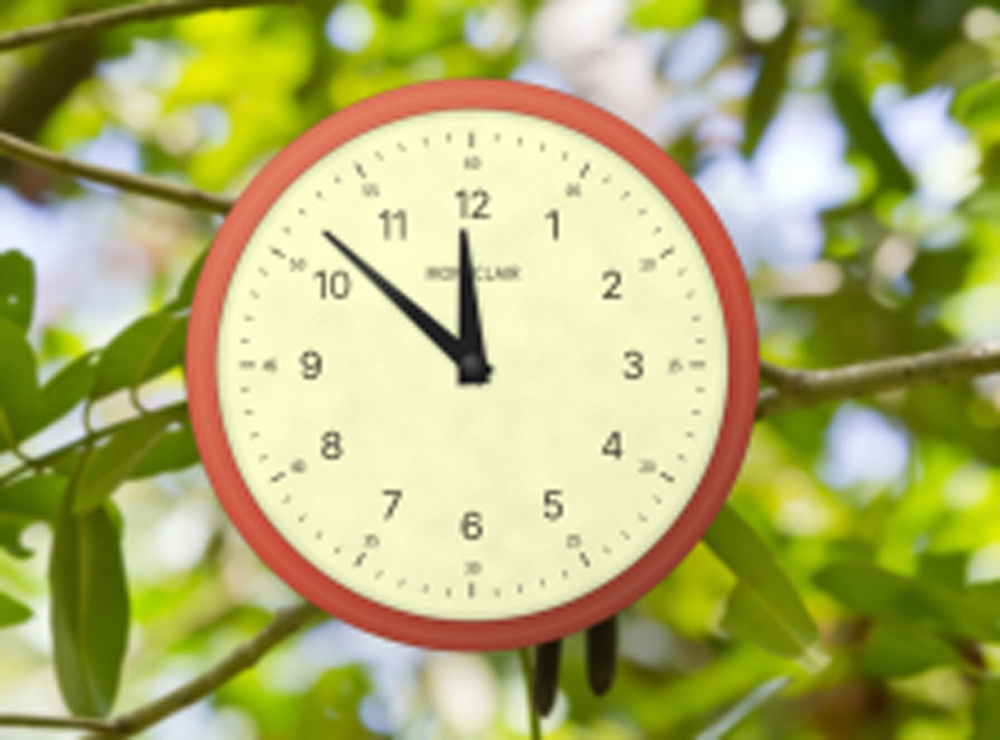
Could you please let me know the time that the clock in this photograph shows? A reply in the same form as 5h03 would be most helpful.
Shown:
11h52
